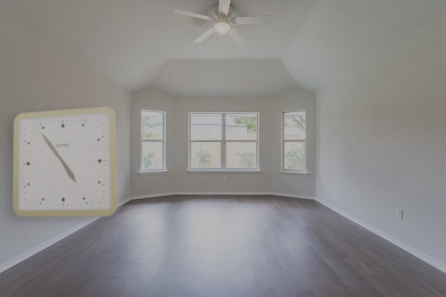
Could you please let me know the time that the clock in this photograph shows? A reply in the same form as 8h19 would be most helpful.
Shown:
4h54
